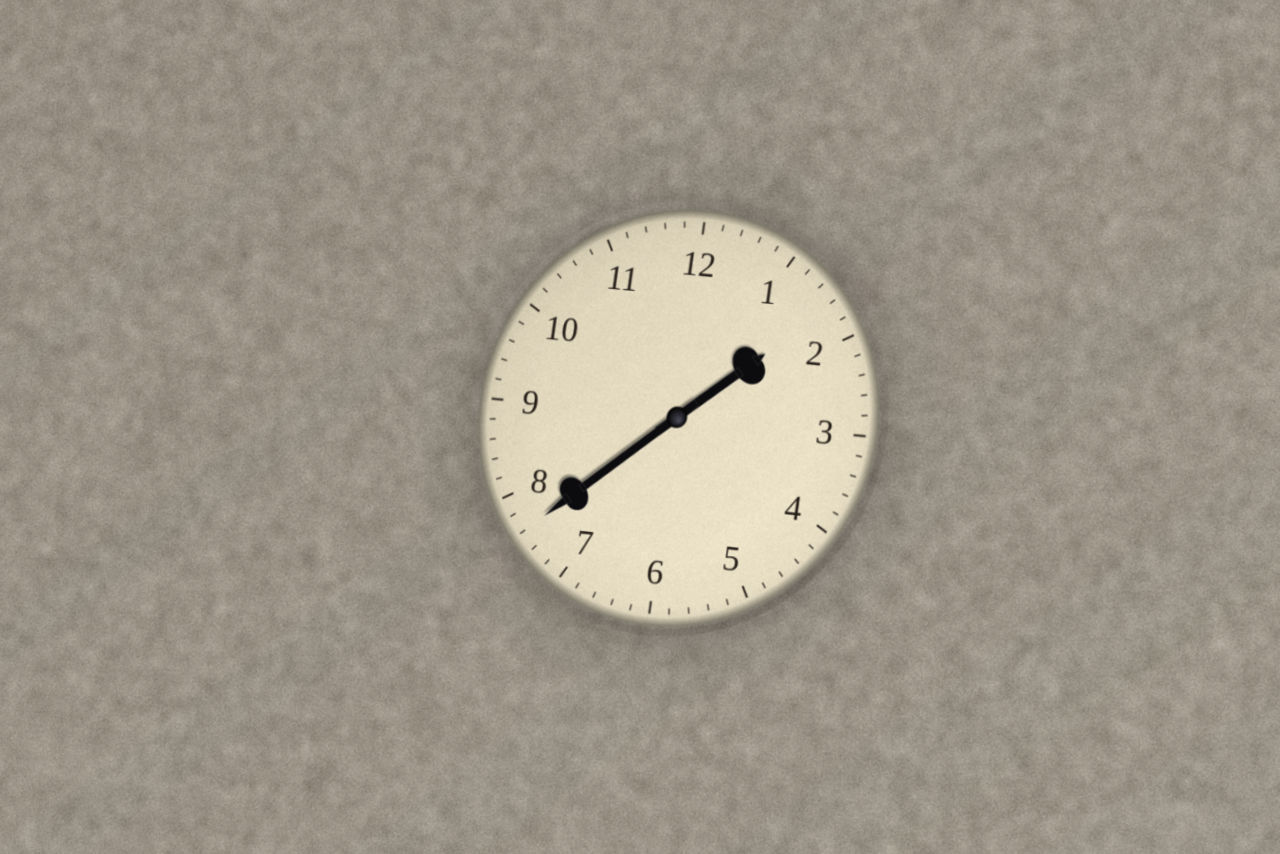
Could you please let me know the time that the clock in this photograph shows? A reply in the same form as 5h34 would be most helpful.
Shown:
1h38
